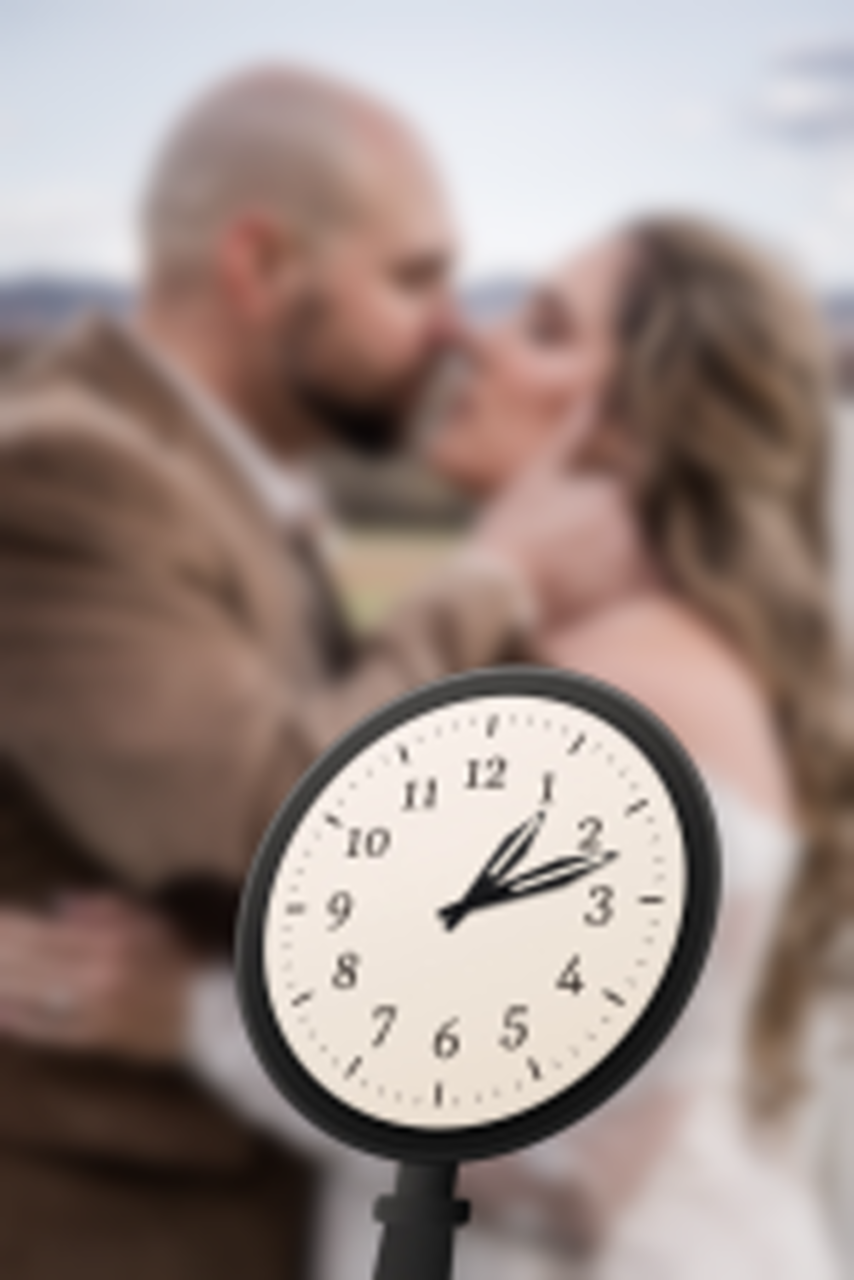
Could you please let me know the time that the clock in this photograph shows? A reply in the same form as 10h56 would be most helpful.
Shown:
1h12
